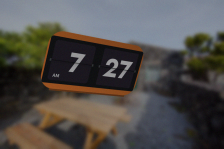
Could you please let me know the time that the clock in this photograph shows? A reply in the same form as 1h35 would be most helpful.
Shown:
7h27
